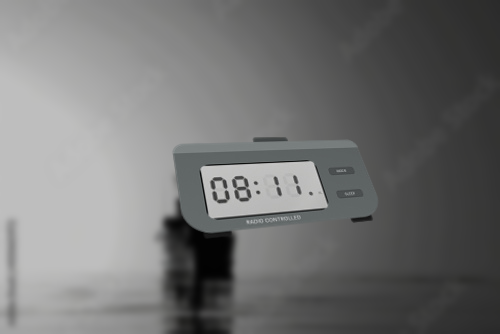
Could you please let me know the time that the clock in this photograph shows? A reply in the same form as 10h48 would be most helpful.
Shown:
8h11
